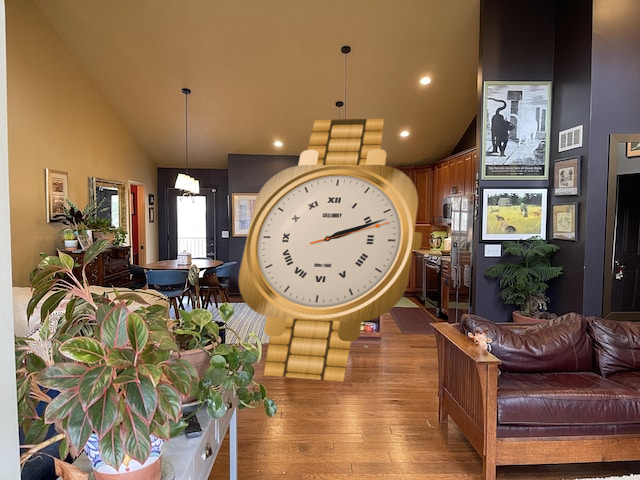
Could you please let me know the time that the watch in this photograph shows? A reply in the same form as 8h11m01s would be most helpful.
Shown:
2h11m12s
